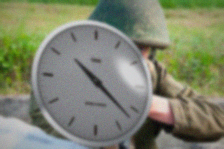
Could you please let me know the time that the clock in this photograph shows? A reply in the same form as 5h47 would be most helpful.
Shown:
10h22
